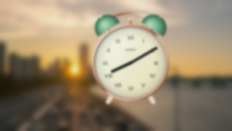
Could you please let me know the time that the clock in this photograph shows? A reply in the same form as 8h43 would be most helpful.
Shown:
8h10
